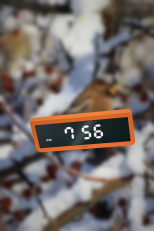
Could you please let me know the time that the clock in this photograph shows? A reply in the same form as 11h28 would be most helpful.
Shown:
7h56
